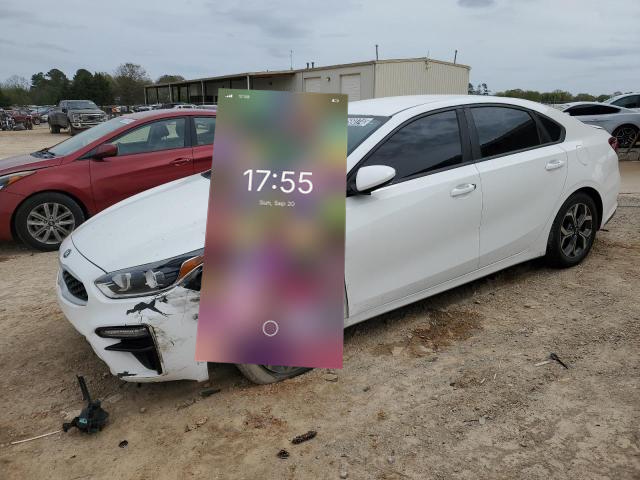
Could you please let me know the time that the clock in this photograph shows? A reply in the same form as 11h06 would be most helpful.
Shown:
17h55
